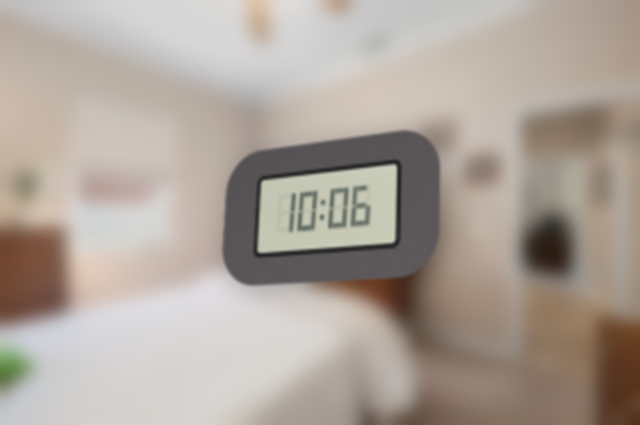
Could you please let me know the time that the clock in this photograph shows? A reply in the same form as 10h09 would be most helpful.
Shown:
10h06
